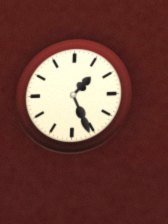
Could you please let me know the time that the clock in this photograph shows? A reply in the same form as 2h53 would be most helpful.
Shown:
1h26
